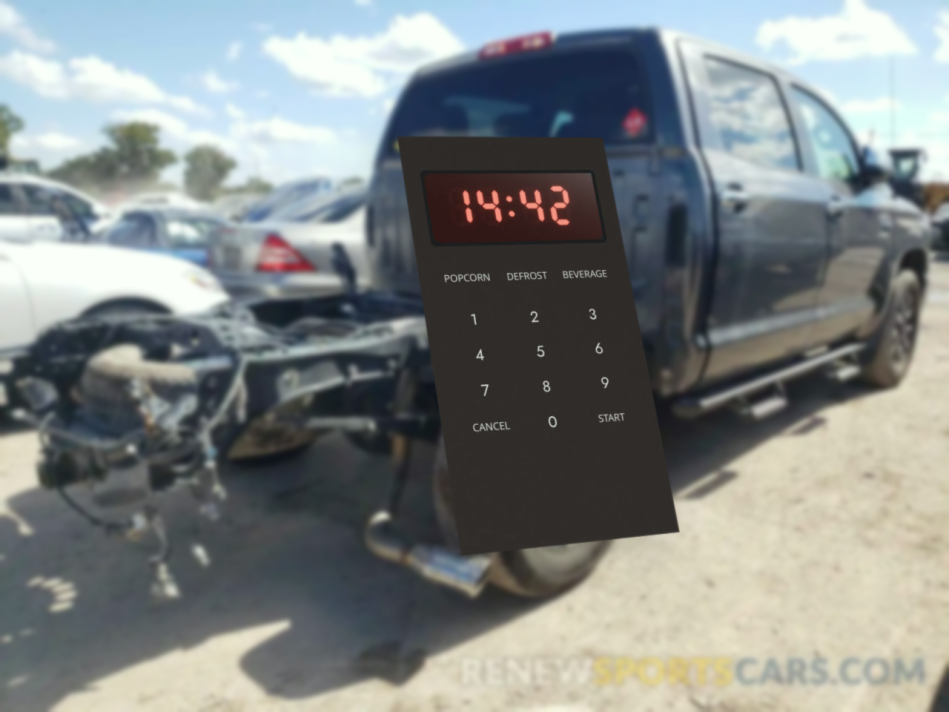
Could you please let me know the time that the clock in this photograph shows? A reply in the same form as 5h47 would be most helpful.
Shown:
14h42
